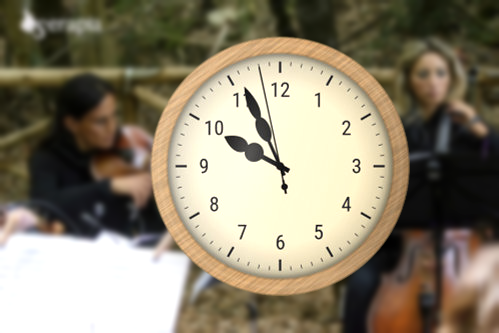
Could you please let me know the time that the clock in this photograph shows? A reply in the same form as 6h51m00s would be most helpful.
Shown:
9h55m58s
